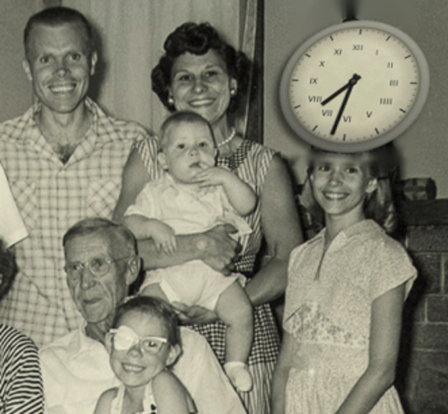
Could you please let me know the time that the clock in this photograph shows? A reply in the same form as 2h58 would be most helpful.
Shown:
7h32
